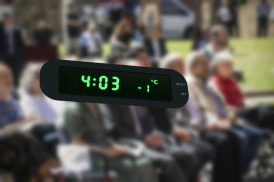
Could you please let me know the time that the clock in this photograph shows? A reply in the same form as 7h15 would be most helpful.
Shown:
4h03
